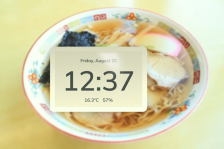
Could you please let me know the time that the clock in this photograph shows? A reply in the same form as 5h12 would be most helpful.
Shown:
12h37
